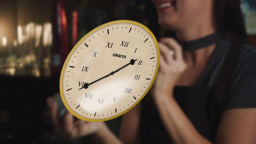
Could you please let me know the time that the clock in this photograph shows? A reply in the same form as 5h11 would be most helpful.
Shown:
1h39
